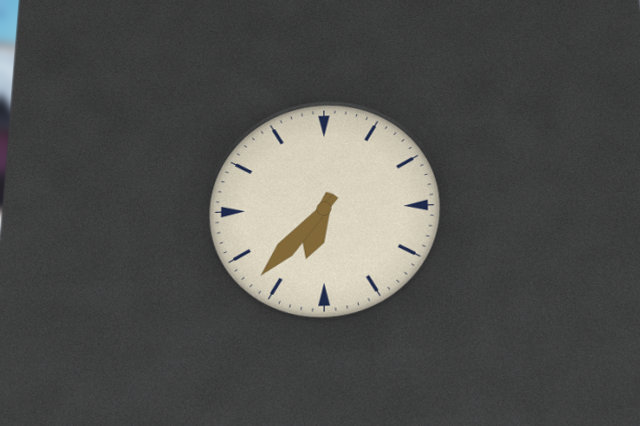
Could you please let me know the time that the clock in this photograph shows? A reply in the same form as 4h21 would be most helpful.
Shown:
6h37
